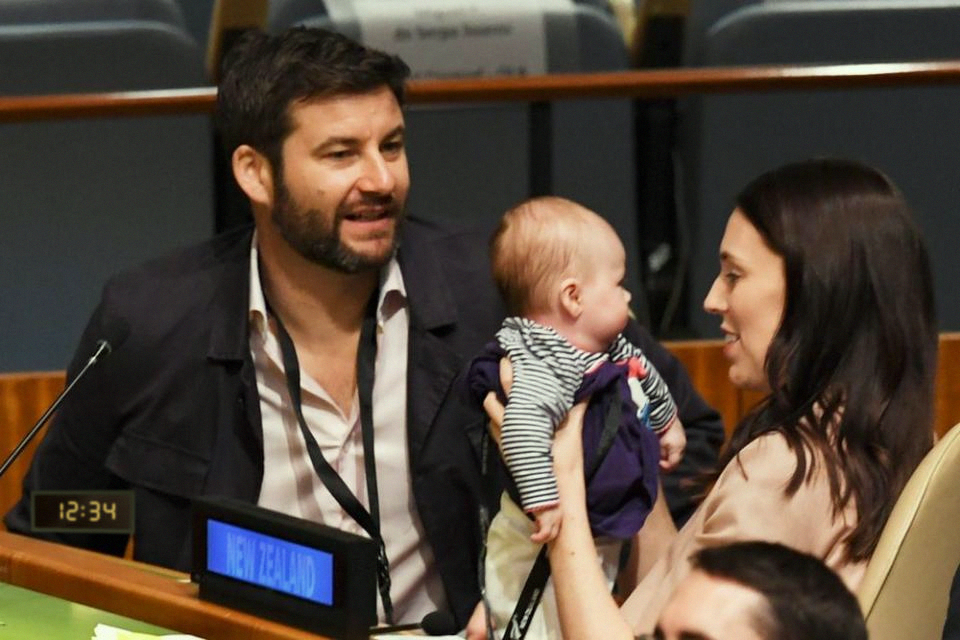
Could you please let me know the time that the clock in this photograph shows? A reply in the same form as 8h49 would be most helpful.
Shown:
12h34
